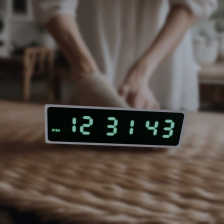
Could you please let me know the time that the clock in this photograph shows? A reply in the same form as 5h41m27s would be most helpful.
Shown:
12h31m43s
